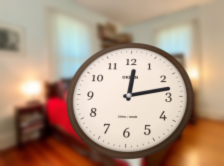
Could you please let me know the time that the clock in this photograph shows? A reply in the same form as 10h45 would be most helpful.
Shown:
12h13
